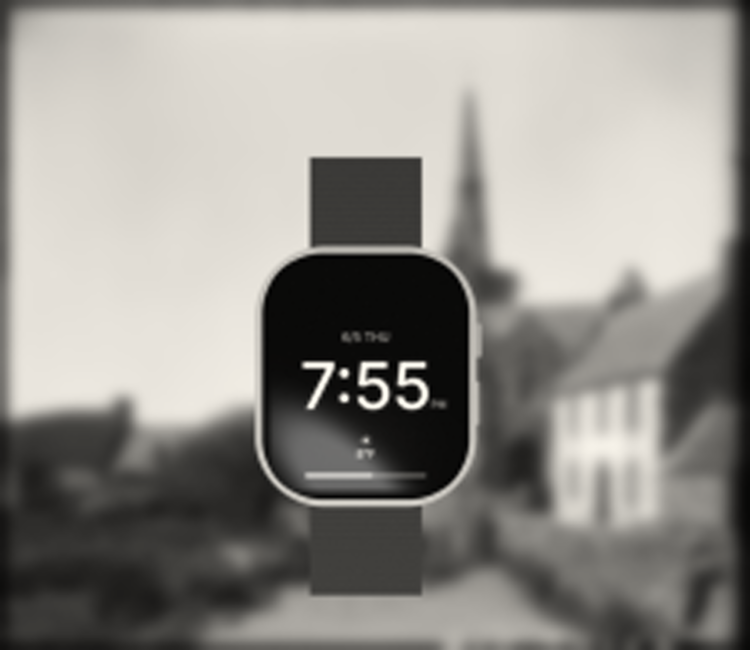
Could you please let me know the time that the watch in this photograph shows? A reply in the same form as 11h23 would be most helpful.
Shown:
7h55
